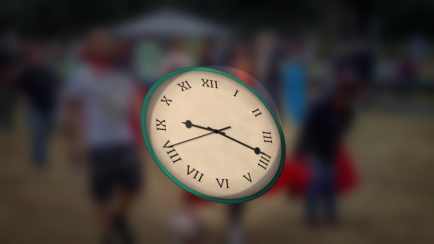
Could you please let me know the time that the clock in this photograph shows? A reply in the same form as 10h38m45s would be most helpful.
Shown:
9h18m41s
